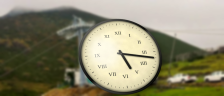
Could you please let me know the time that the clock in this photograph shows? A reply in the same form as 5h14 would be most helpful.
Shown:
5h17
